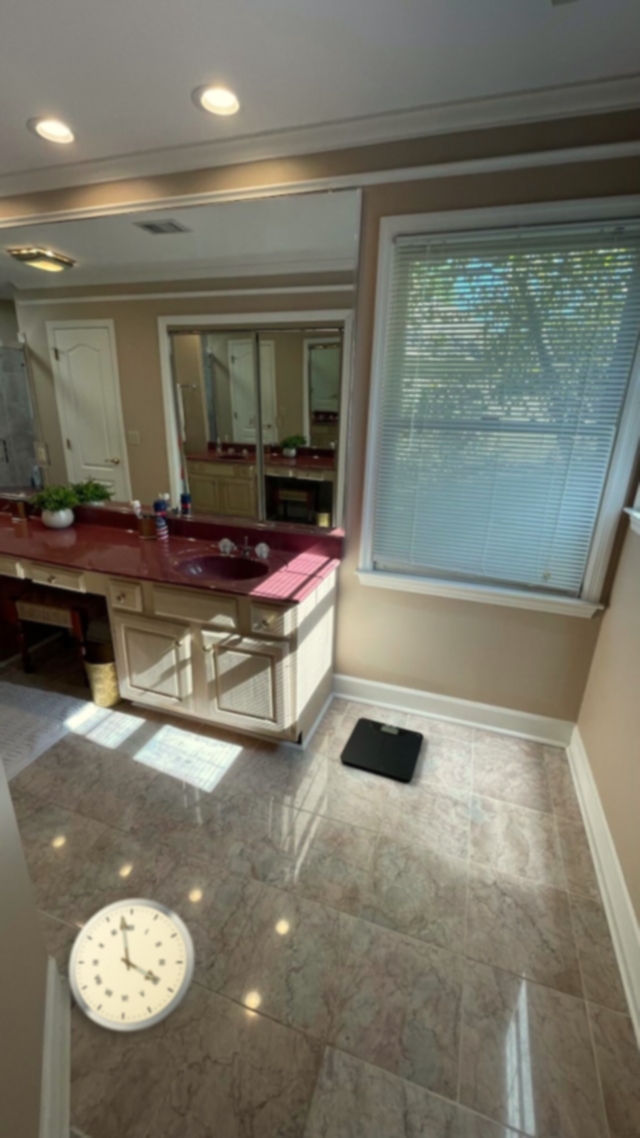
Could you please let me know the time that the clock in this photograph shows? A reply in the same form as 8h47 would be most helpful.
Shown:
3h58
